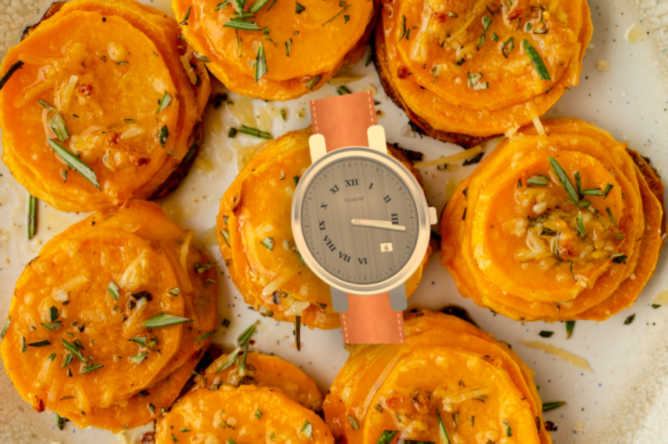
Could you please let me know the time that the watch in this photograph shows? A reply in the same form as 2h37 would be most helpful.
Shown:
3h17
